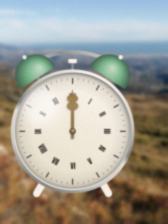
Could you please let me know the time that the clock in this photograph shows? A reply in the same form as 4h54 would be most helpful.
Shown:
12h00
